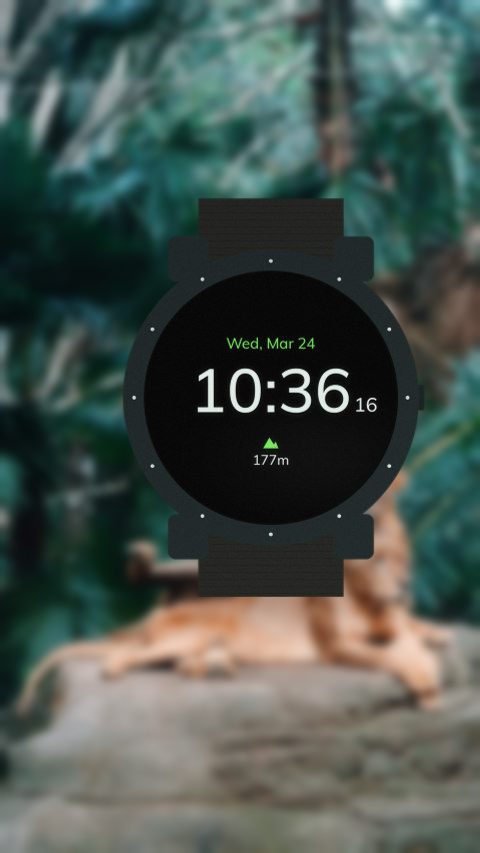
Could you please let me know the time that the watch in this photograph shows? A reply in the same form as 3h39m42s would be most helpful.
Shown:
10h36m16s
